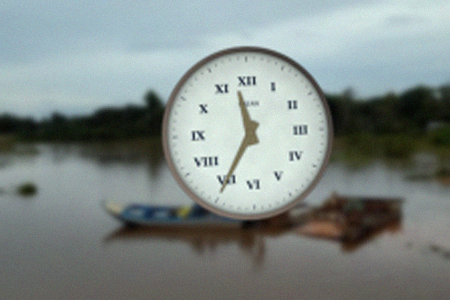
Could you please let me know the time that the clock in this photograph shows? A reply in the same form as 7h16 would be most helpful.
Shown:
11h35
